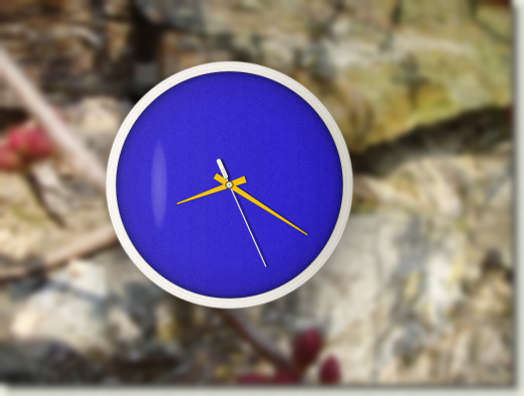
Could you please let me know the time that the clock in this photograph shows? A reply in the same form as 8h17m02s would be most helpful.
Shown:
8h20m26s
